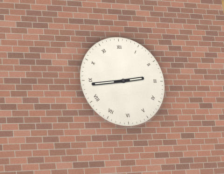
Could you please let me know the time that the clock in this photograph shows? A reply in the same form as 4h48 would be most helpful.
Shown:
2h44
